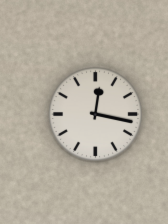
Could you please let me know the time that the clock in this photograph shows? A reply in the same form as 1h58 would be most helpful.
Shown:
12h17
